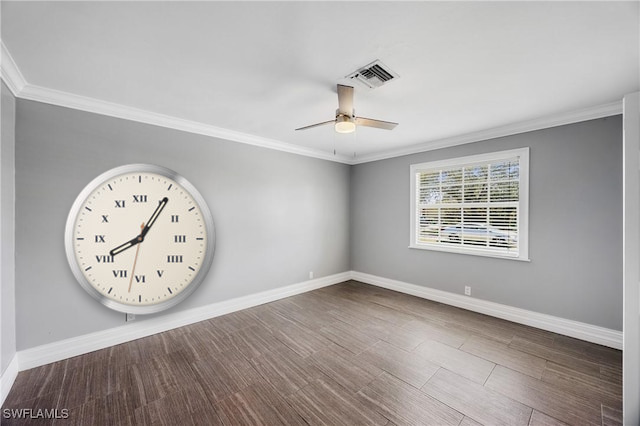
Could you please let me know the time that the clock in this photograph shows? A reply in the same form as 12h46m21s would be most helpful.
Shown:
8h05m32s
